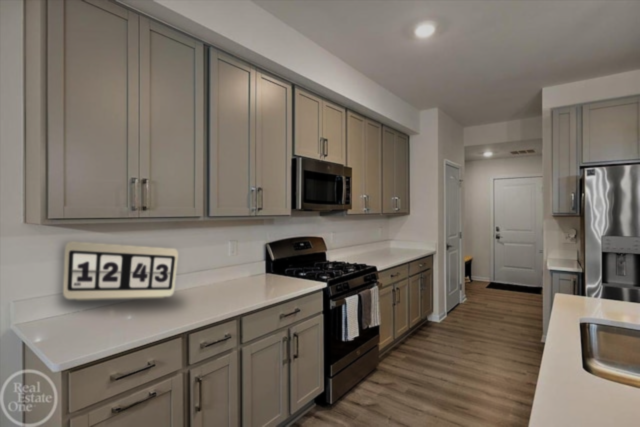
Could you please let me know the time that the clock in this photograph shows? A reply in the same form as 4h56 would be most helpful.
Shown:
12h43
